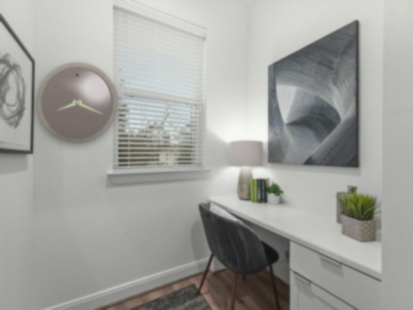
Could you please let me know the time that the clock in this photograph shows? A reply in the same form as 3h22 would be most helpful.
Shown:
8h19
